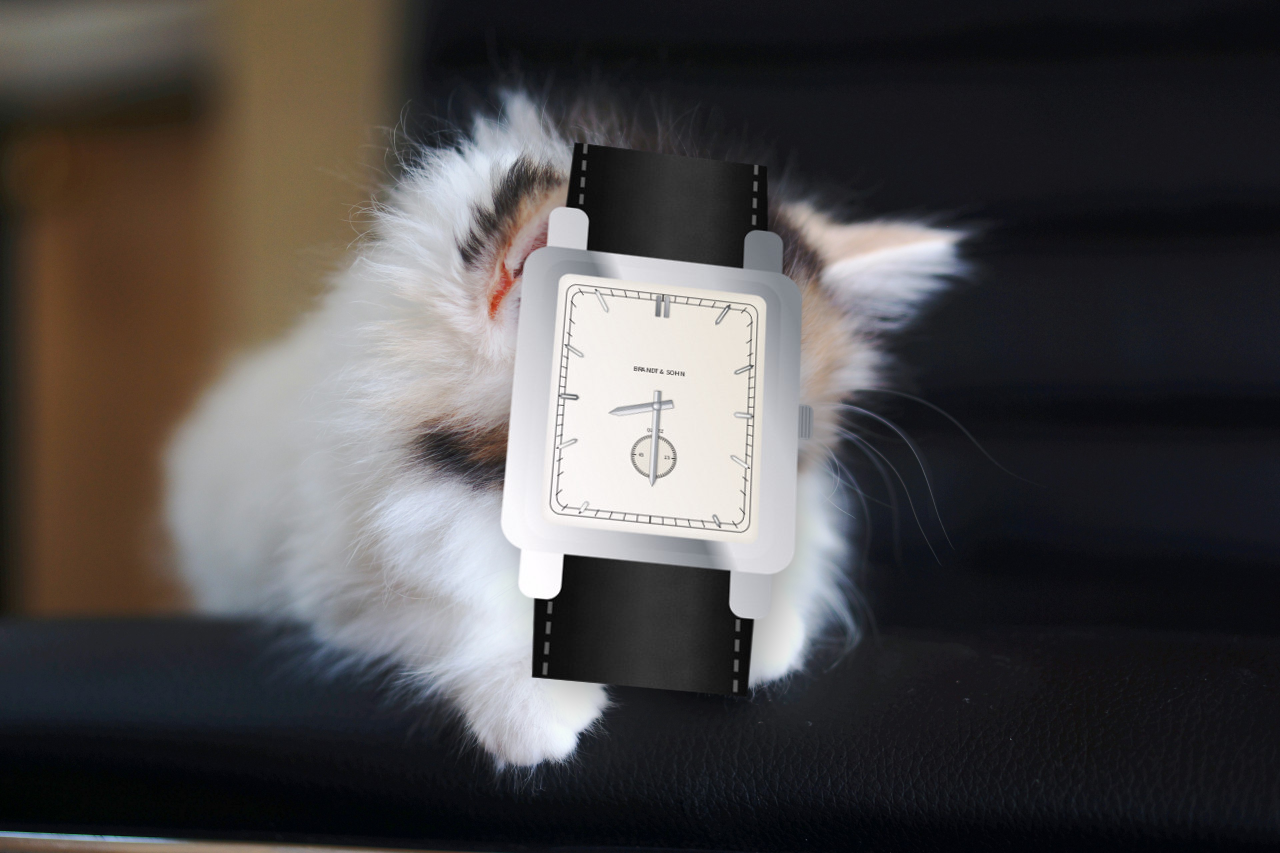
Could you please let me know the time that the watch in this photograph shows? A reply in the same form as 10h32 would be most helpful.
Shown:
8h30
